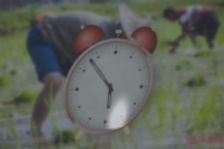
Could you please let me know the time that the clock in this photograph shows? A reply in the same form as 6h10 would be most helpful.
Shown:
5h53
